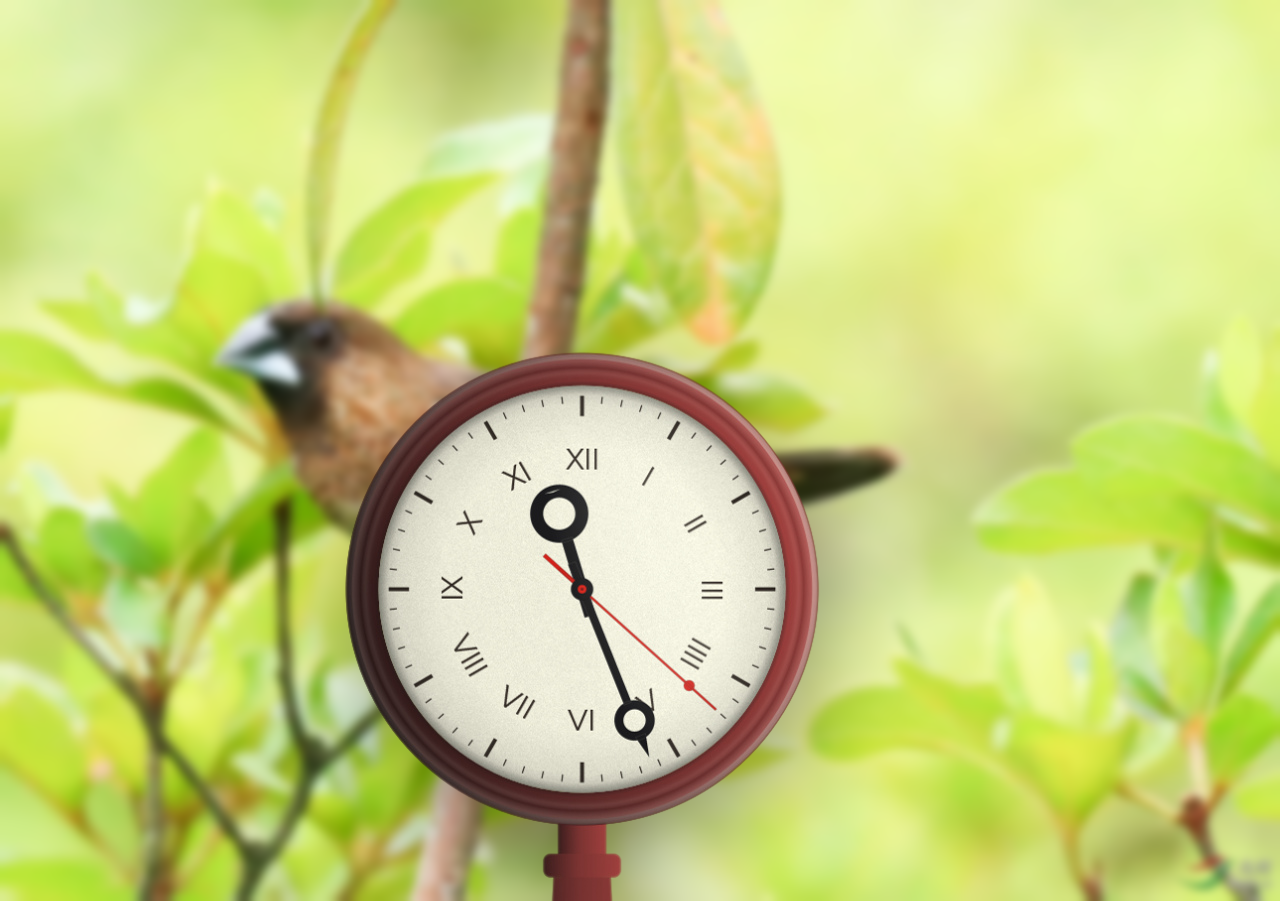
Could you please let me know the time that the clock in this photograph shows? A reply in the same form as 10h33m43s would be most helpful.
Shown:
11h26m22s
